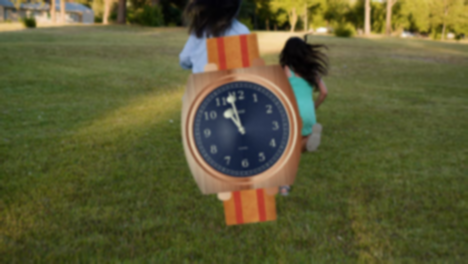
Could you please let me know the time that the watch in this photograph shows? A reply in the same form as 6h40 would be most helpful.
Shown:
10h58
